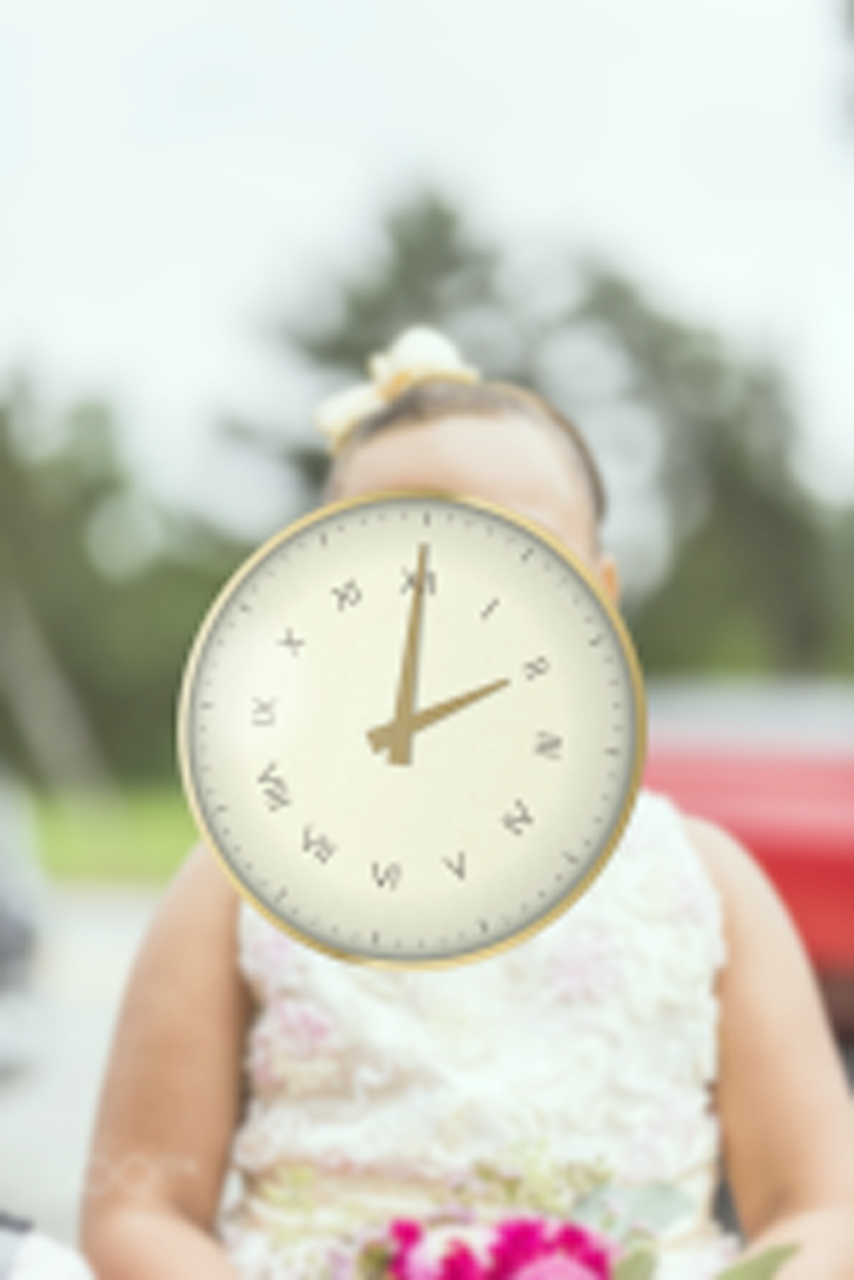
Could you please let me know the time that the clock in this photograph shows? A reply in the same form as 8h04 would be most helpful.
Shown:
2h00
